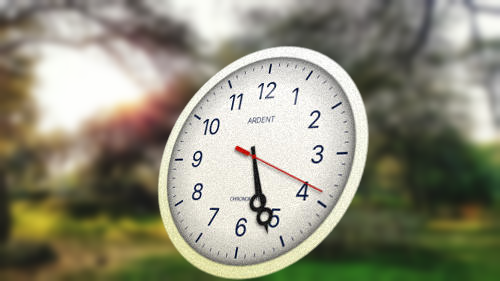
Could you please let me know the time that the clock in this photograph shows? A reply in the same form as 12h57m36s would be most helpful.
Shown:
5h26m19s
